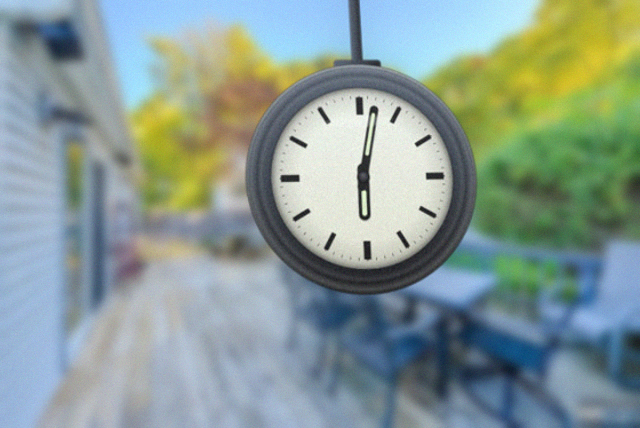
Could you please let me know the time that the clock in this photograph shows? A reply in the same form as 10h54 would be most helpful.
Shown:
6h02
